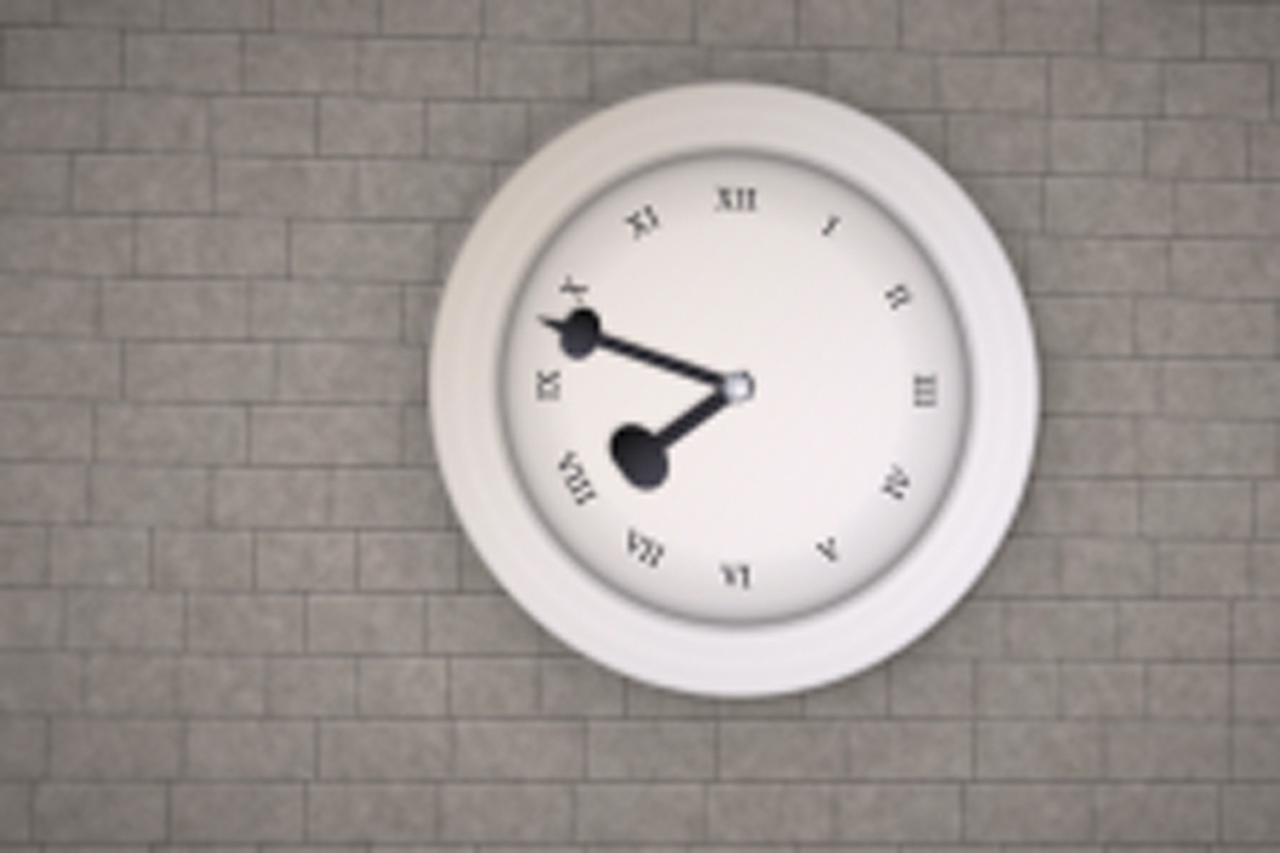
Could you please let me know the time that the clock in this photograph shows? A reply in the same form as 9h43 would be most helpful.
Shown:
7h48
